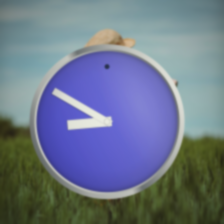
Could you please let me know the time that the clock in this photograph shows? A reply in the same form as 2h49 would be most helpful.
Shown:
8h50
